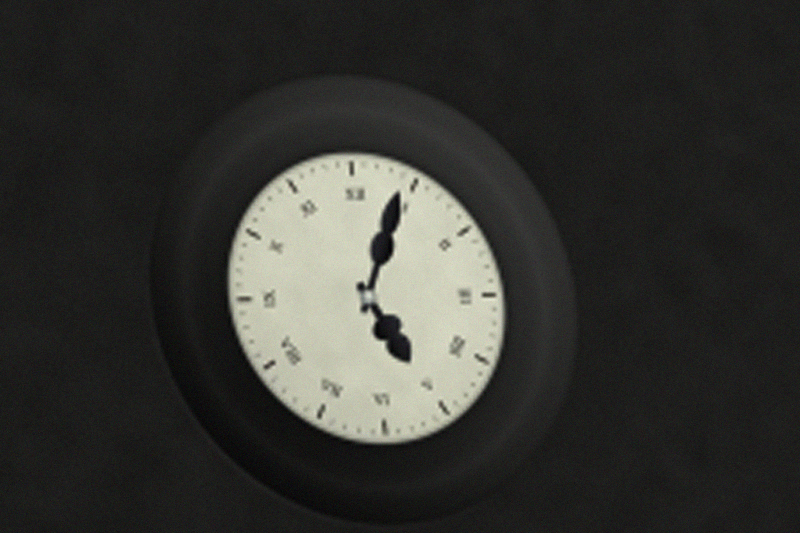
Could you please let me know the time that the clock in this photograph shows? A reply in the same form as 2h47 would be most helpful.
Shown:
5h04
